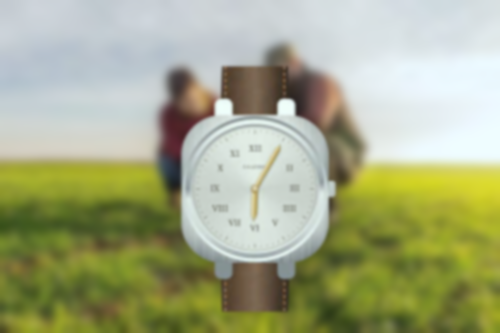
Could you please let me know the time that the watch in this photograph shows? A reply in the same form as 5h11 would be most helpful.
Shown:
6h05
